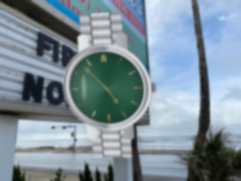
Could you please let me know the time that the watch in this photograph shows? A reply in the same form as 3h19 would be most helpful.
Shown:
4h53
